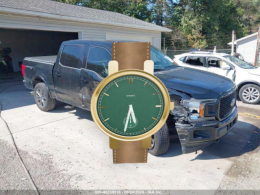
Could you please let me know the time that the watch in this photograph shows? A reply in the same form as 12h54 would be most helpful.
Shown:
5h32
